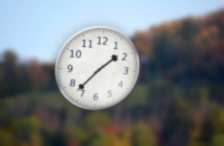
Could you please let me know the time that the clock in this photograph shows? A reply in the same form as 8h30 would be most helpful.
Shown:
1h37
